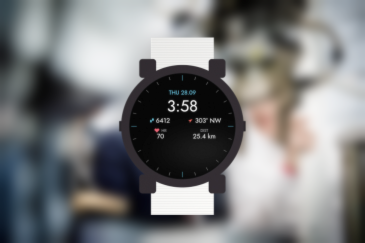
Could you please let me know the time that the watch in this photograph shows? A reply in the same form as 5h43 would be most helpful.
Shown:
3h58
